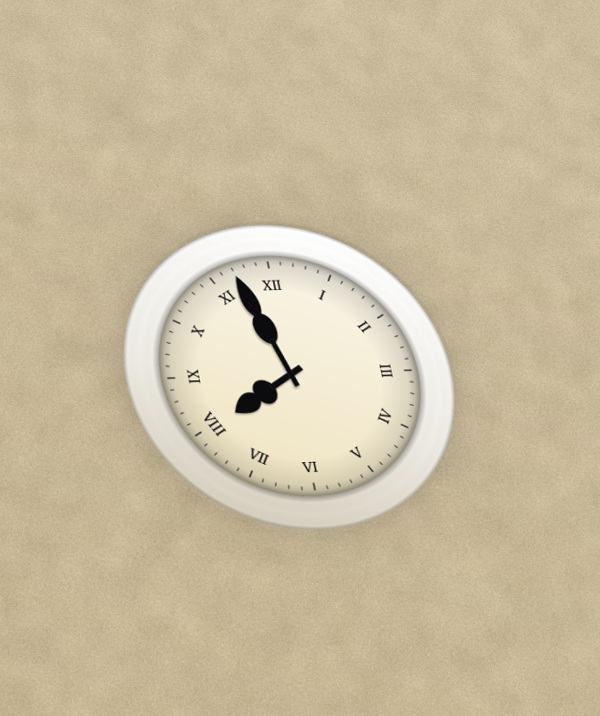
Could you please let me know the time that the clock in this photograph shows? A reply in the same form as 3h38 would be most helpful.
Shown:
7h57
